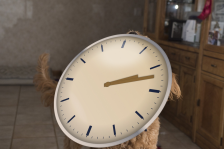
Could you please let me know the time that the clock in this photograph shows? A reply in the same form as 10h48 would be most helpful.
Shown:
2h12
